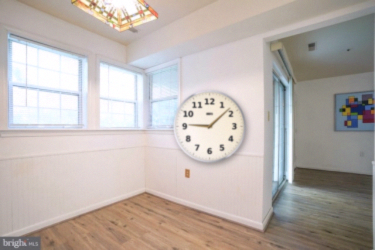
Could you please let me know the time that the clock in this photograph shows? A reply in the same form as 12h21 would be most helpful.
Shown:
9h08
